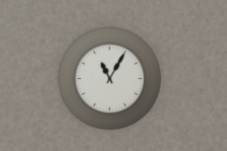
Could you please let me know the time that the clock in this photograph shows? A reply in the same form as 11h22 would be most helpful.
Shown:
11h05
